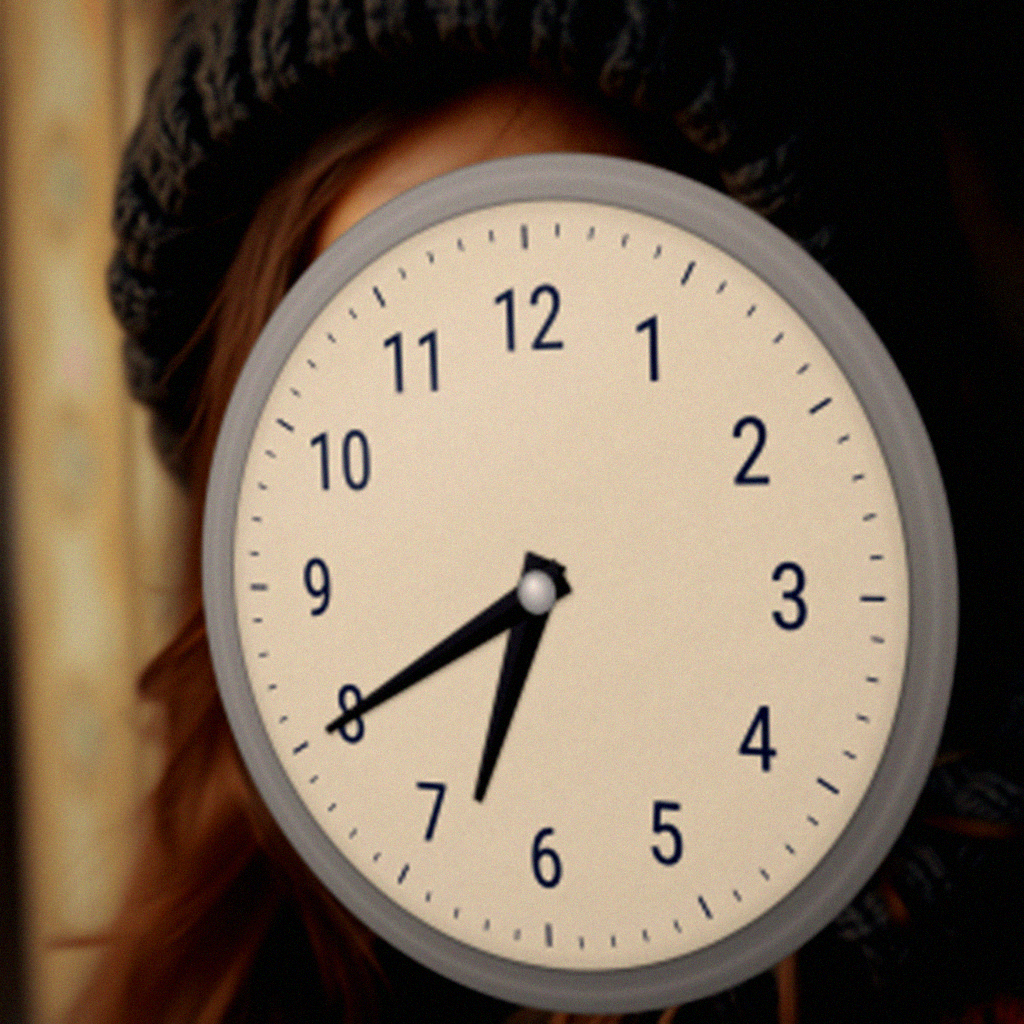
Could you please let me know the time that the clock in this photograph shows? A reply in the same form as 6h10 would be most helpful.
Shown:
6h40
